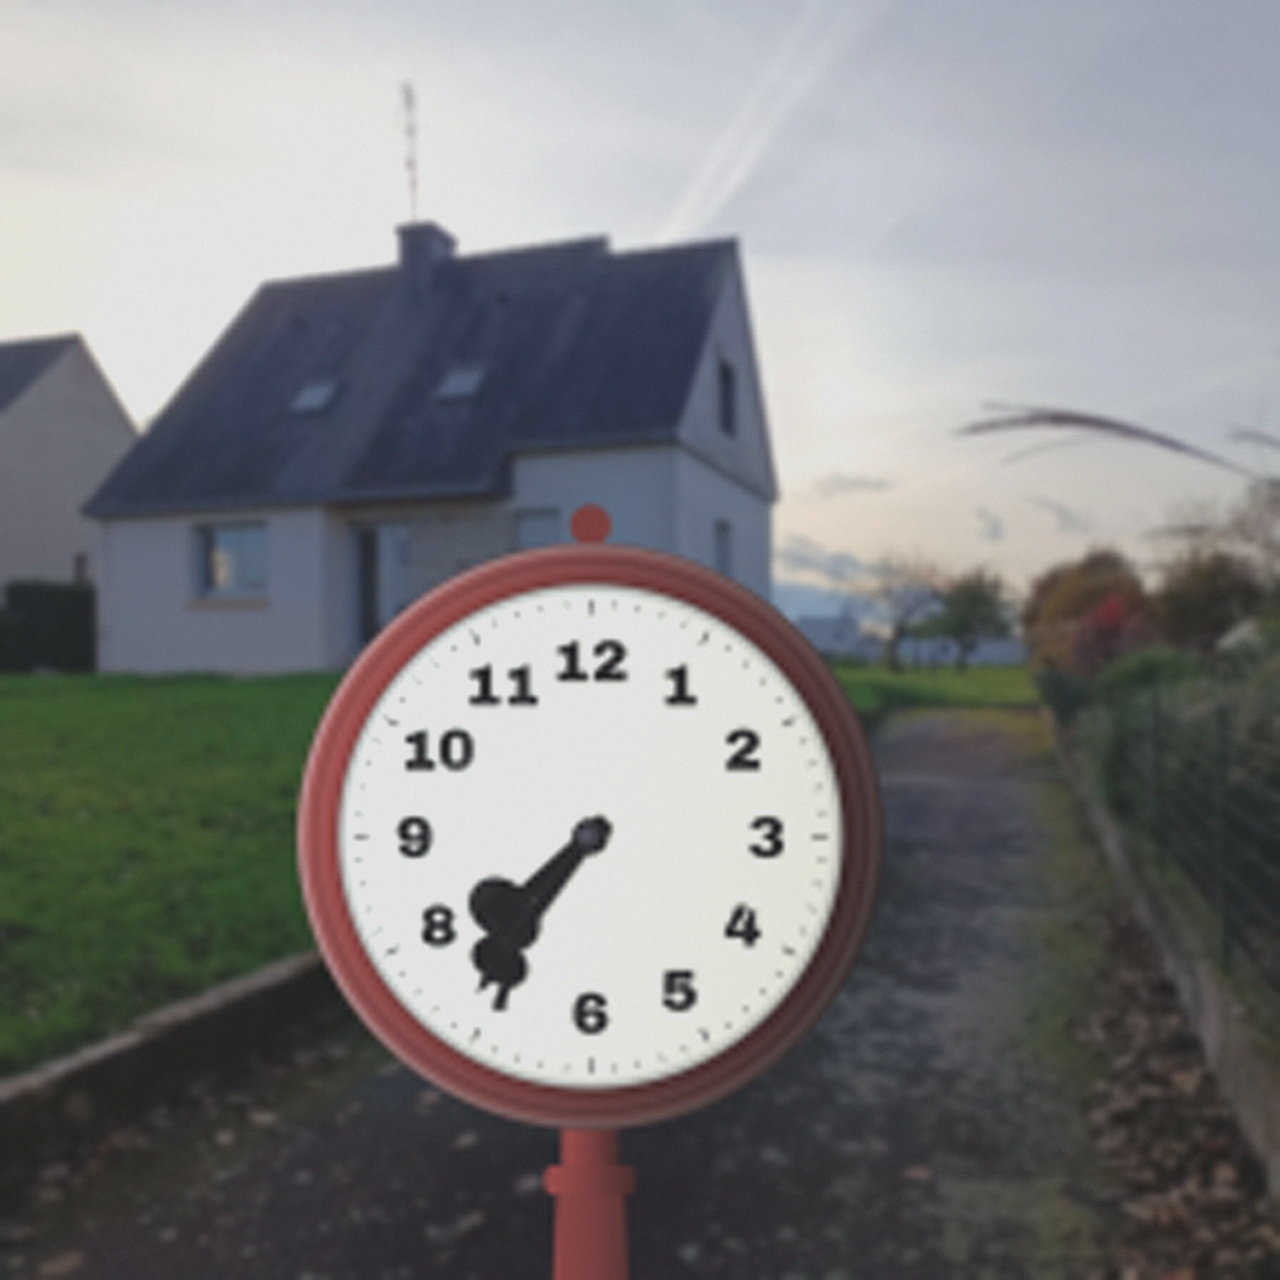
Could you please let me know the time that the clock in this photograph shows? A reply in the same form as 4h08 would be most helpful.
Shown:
7h36
